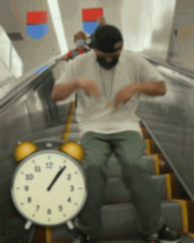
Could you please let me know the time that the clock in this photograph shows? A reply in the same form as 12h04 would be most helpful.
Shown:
1h06
